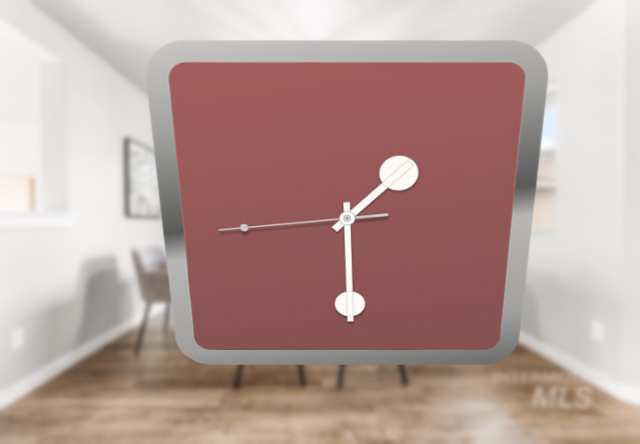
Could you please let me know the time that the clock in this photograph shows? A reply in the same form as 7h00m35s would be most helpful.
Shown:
1h29m44s
